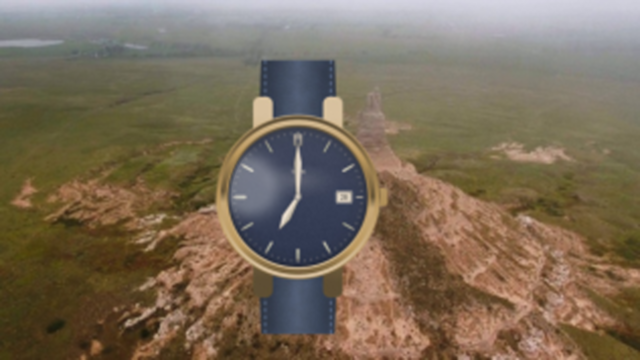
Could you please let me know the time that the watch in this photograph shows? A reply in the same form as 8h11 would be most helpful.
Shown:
7h00
